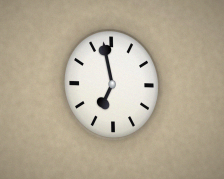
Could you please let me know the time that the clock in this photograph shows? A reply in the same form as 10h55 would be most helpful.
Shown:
6h58
